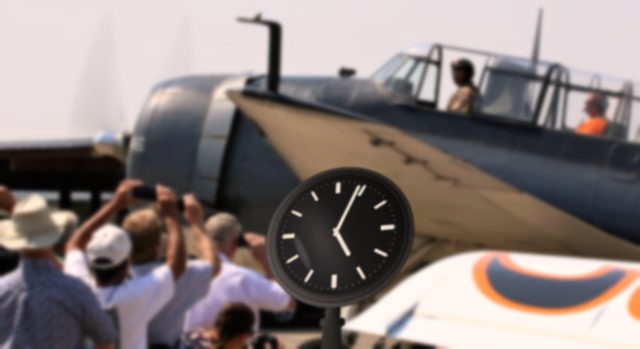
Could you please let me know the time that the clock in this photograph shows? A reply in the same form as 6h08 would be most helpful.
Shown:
5h04
